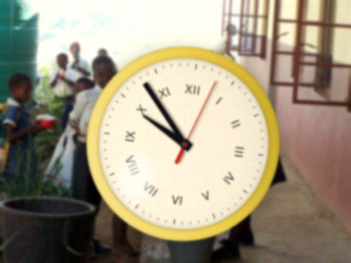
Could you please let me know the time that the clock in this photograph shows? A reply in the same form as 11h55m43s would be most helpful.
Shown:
9h53m03s
